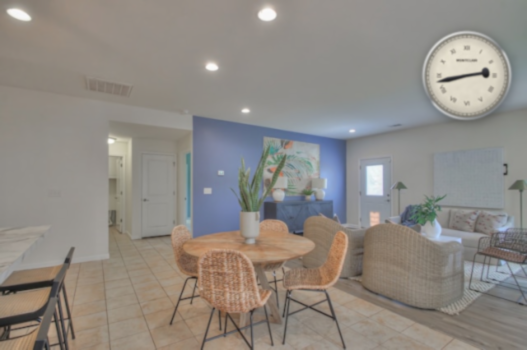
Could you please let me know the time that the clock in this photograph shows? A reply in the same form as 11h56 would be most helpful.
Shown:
2h43
